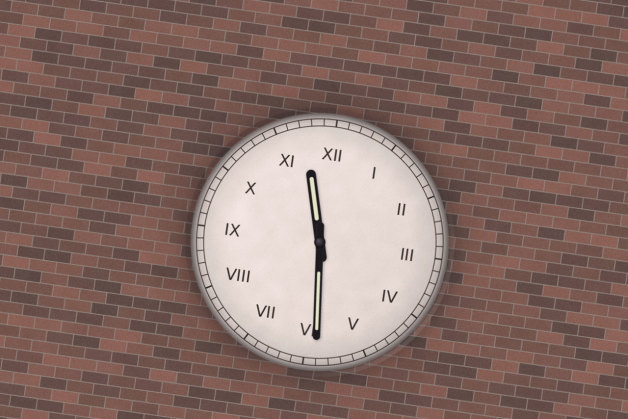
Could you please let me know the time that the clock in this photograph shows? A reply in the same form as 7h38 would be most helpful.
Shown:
11h29
